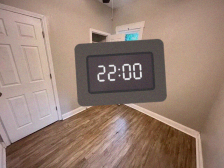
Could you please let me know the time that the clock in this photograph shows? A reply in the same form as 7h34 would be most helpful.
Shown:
22h00
